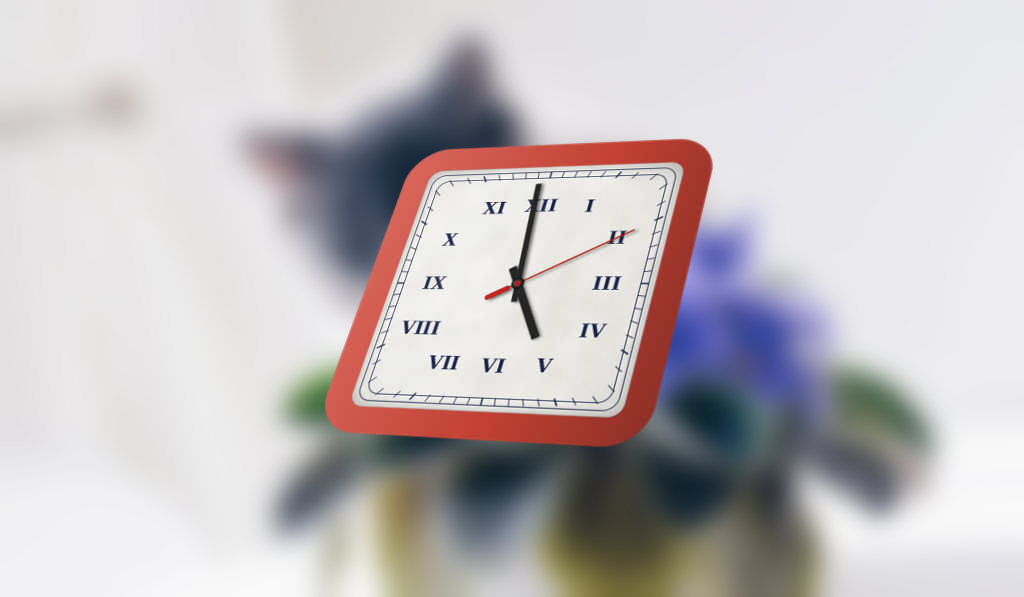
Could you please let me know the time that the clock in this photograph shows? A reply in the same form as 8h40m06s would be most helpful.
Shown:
4h59m10s
